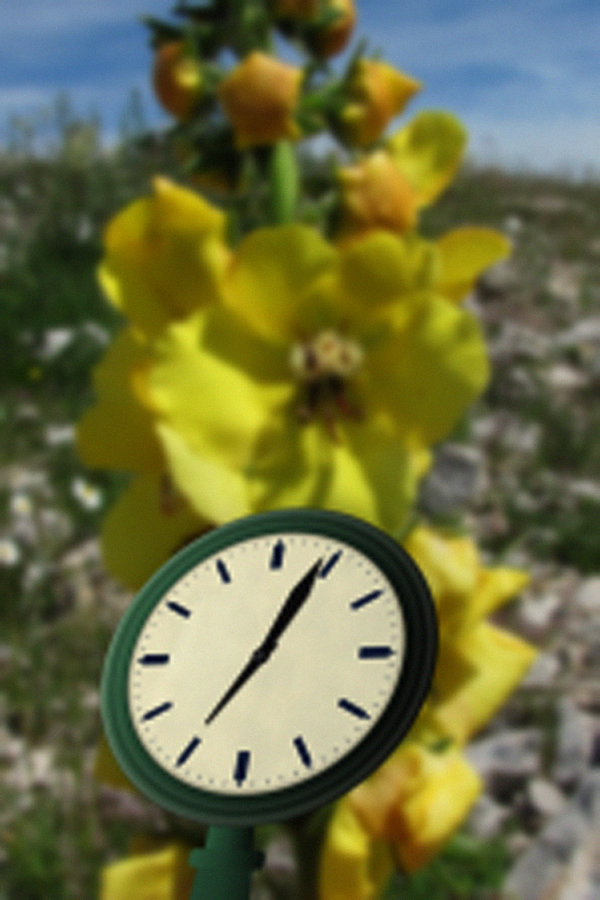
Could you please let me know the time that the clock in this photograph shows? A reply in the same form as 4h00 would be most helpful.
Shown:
7h04
